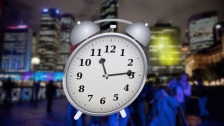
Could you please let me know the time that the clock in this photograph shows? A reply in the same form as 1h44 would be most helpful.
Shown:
11h14
